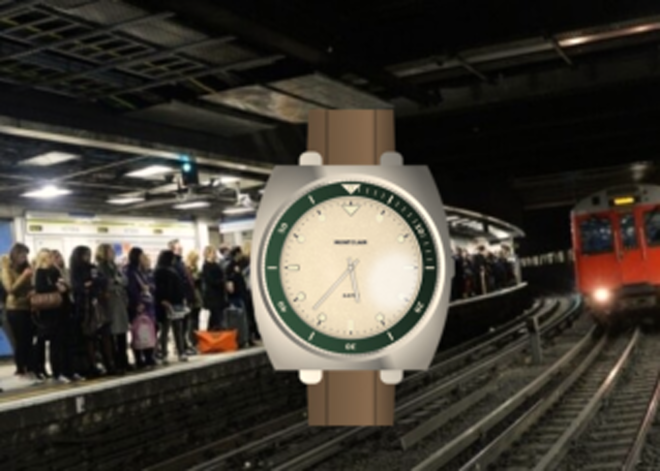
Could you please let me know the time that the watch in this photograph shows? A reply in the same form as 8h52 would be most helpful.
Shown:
5h37
